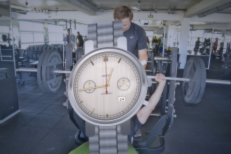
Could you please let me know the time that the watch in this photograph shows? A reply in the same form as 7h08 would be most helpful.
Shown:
12h44
